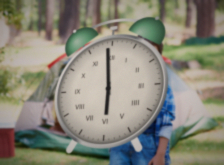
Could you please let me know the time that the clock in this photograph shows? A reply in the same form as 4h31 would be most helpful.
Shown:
5h59
